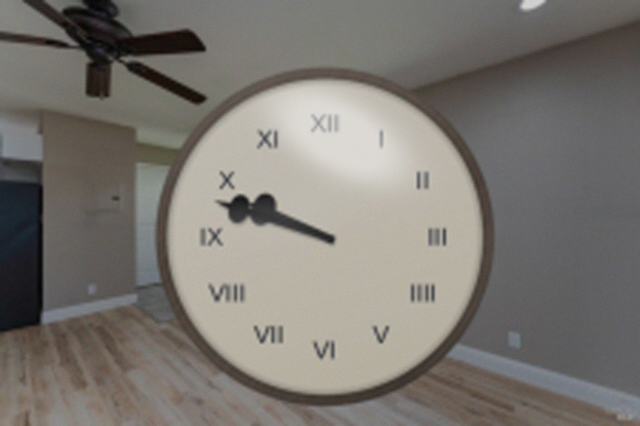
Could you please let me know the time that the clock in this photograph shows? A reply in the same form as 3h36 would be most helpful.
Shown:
9h48
